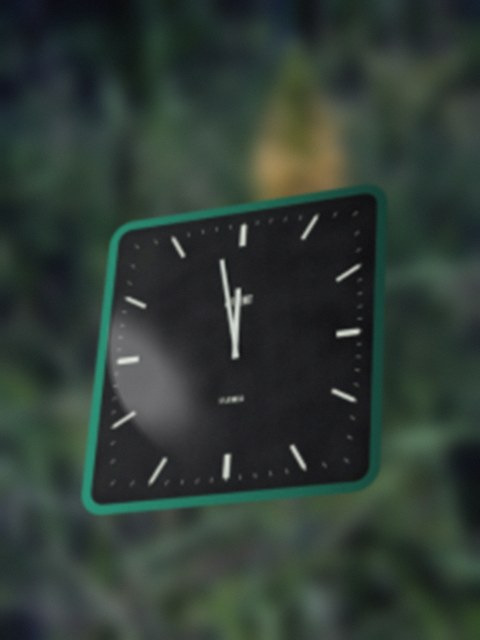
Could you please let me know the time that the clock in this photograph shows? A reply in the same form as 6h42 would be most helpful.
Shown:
11h58
